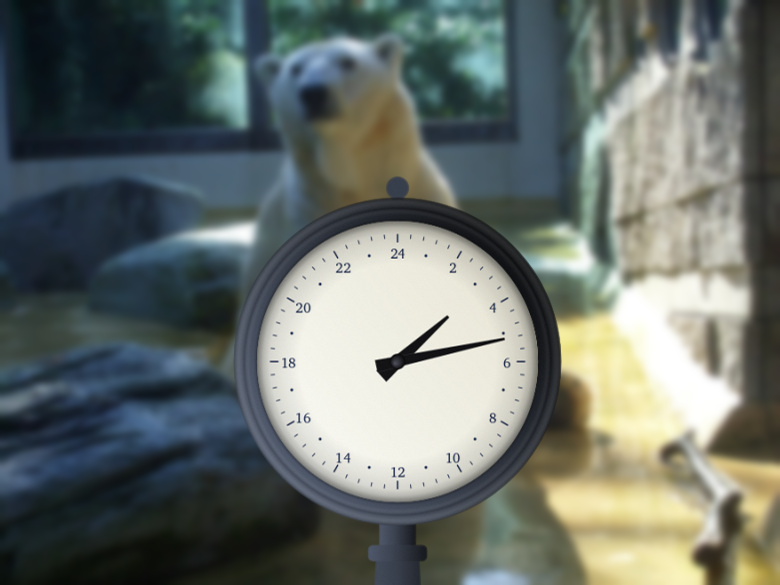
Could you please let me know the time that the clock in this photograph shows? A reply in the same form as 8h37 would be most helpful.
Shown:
3h13
